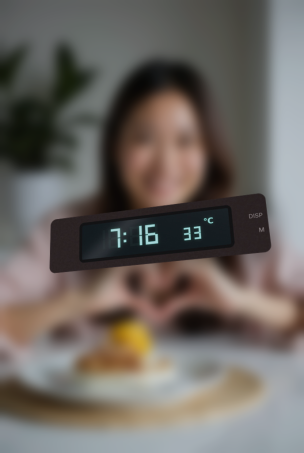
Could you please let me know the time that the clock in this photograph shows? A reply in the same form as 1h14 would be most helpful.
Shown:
7h16
